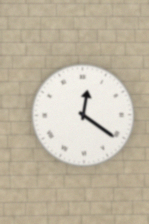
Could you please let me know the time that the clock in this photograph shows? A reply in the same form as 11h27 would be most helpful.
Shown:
12h21
